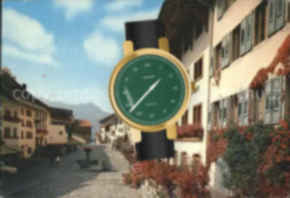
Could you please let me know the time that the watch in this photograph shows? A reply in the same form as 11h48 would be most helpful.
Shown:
1h38
